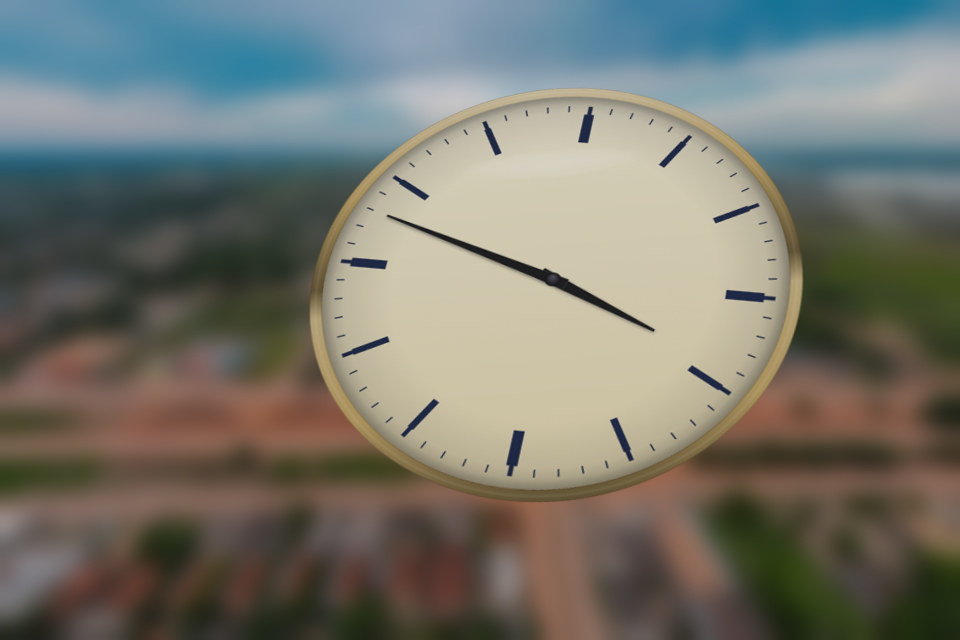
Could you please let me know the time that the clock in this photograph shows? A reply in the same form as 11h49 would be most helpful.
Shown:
3h48
